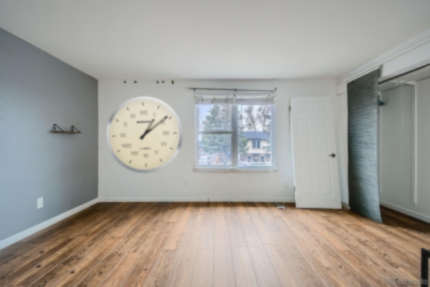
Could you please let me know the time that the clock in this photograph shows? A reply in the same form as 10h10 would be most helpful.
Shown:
1h09
